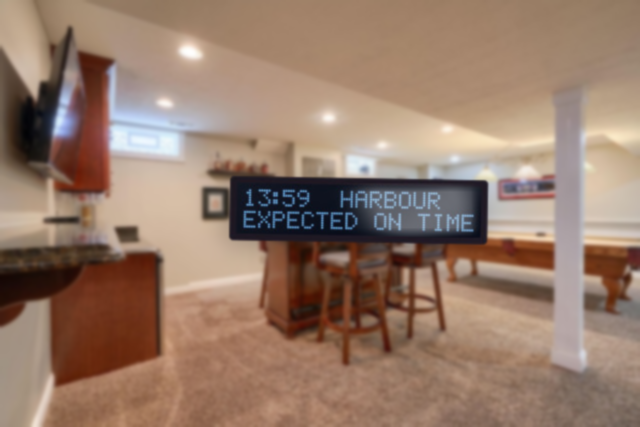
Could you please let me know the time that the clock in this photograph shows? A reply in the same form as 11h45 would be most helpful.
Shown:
13h59
